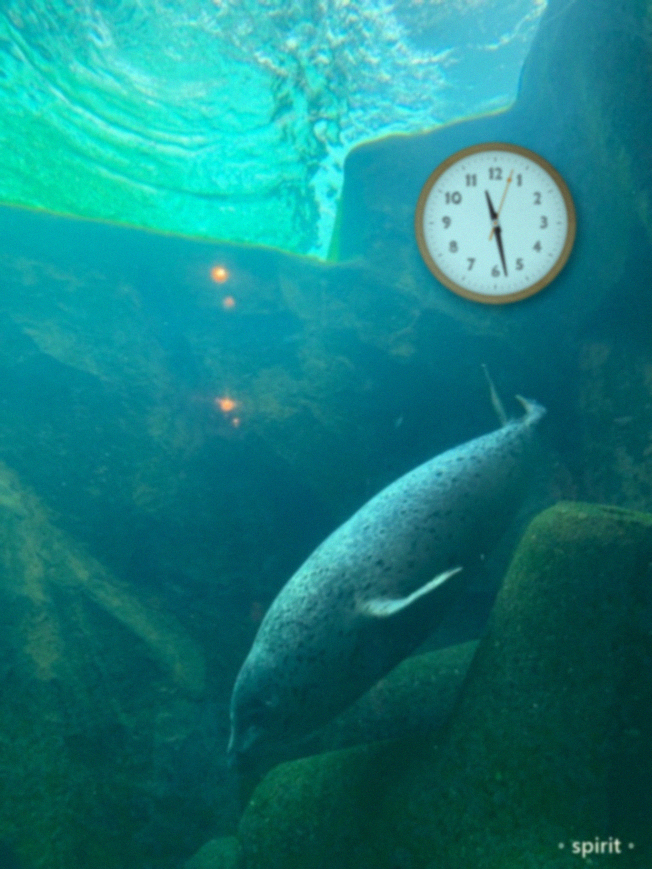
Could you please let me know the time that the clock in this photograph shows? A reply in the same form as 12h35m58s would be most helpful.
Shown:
11h28m03s
